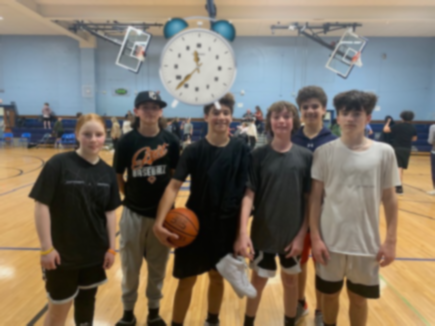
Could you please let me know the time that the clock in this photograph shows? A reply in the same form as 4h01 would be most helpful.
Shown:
11h37
